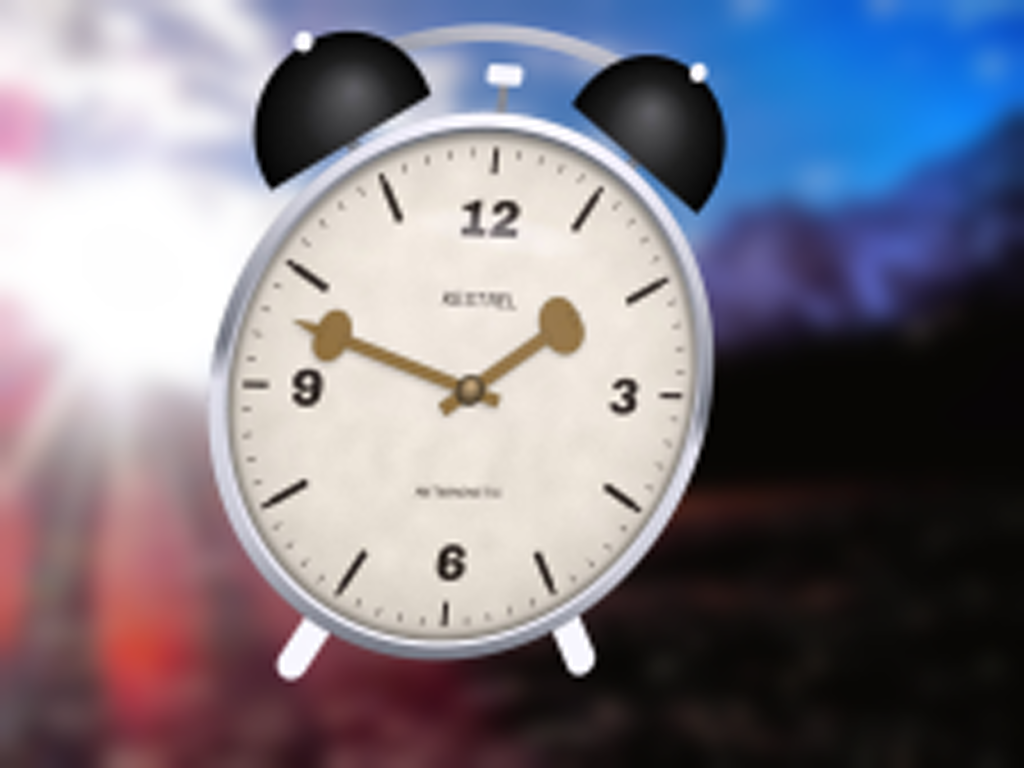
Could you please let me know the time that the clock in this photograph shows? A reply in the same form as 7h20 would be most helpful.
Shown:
1h48
